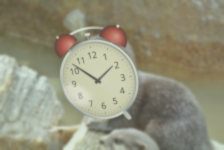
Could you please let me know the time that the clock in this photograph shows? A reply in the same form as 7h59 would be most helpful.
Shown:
1h52
